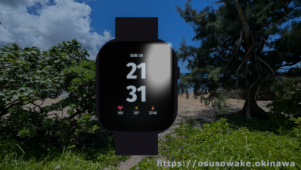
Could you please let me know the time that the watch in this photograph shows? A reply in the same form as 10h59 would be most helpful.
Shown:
21h31
